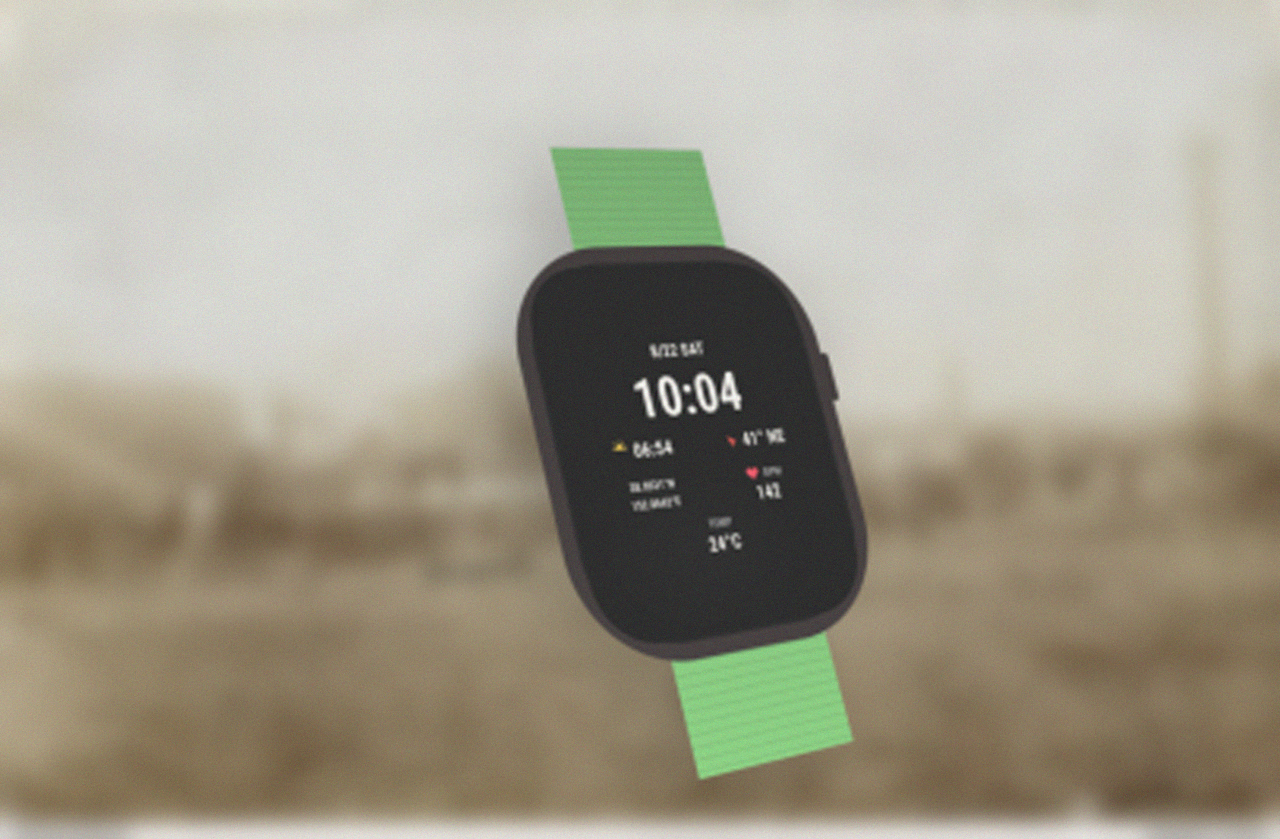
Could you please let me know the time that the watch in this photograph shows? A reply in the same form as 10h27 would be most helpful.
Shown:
10h04
